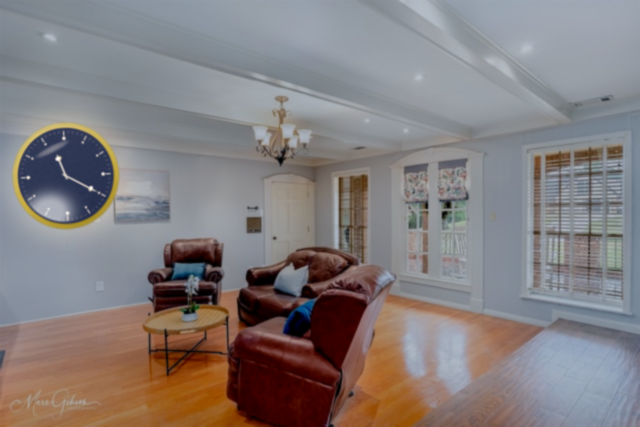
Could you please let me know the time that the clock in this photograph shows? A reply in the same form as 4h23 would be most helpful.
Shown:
11h20
